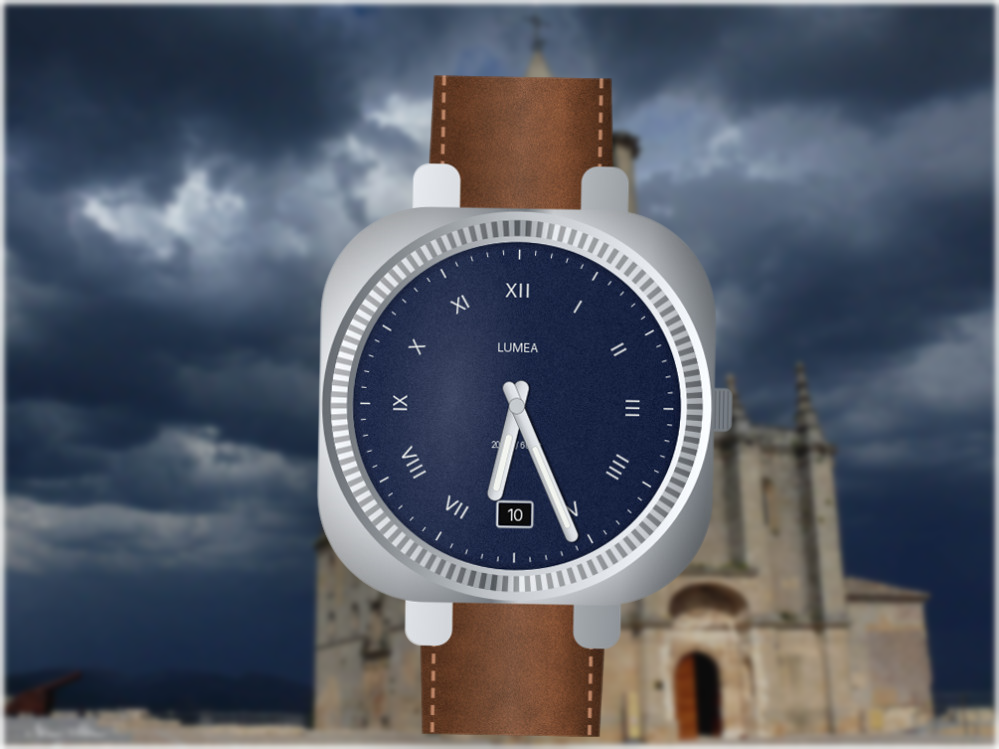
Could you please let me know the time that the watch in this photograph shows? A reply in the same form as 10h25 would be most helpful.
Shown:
6h26
